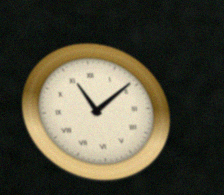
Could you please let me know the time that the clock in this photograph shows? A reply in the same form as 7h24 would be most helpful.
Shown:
11h09
